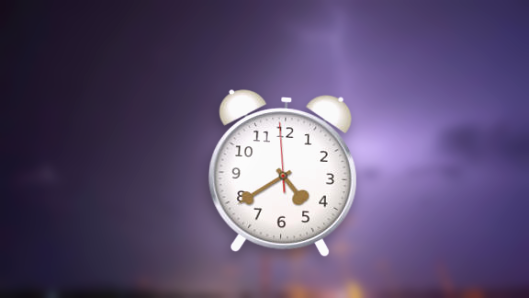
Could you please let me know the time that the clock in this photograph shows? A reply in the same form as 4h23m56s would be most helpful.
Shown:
4h38m59s
